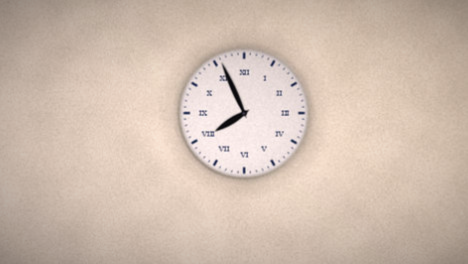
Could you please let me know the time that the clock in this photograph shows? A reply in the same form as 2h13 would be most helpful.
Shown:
7h56
